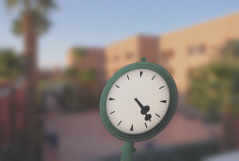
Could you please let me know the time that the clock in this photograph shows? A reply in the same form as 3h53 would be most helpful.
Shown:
4h23
